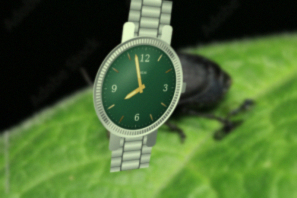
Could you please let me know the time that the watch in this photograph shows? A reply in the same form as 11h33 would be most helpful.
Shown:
7h57
